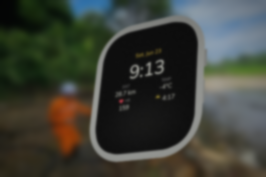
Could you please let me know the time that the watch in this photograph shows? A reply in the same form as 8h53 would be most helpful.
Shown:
9h13
